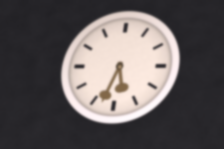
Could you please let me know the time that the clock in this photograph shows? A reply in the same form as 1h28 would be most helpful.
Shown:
5h33
